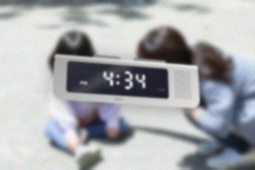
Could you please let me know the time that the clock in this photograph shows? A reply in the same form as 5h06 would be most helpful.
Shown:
4h34
